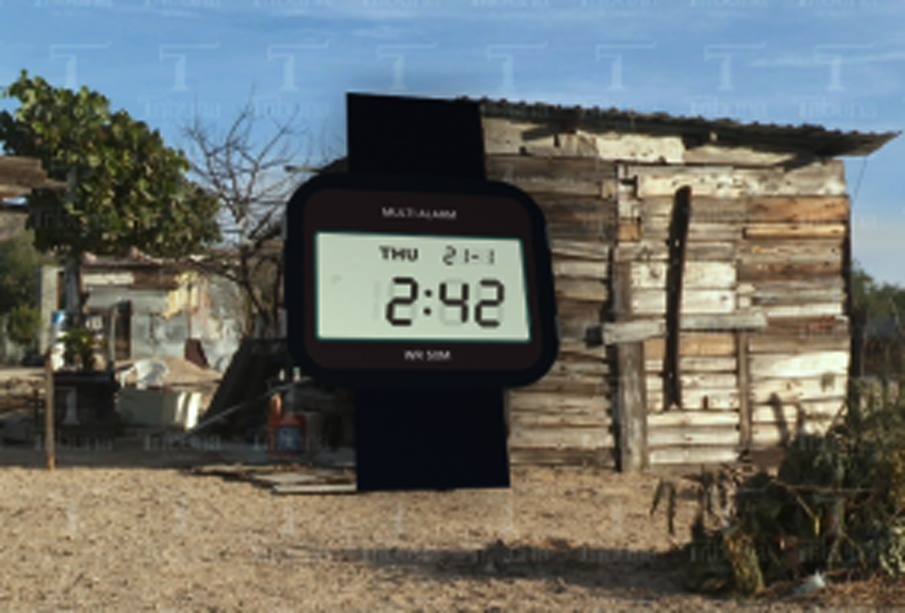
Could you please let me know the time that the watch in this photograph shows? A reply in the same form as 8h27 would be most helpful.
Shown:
2h42
